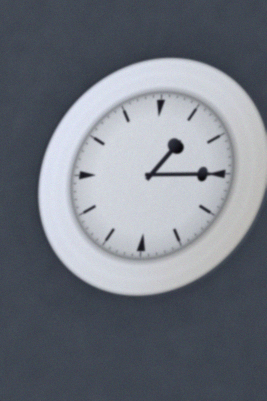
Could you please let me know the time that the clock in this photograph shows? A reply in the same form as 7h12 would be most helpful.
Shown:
1h15
